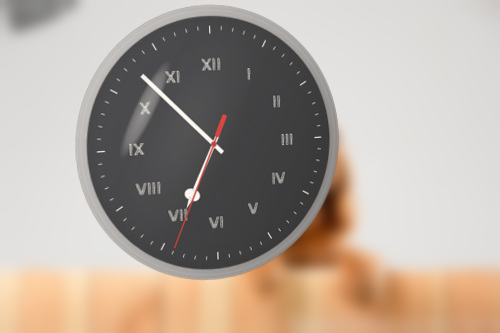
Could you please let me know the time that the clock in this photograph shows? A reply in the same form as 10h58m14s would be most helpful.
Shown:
6h52m34s
